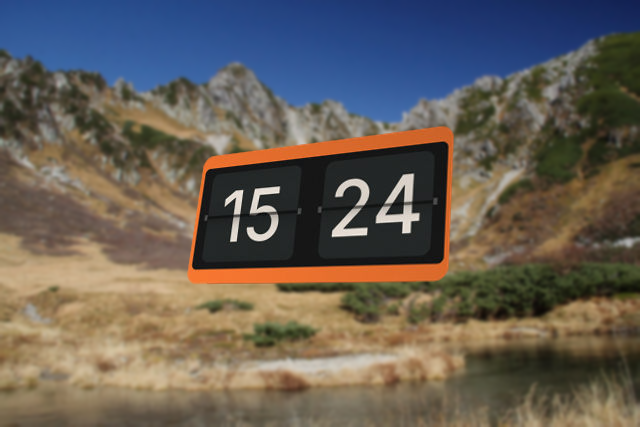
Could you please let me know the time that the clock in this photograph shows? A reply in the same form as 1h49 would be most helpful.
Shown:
15h24
